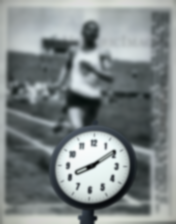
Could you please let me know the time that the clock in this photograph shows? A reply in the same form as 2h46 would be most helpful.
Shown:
8h09
